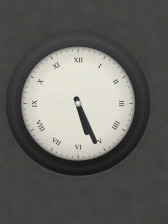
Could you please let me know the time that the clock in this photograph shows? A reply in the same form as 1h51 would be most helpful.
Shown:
5h26
